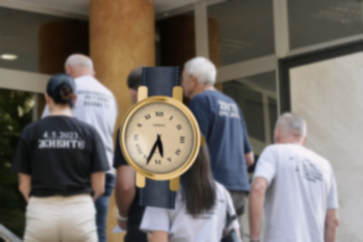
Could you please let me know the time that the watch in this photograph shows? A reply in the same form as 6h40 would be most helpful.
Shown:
5h34
